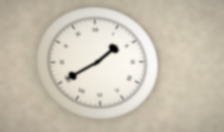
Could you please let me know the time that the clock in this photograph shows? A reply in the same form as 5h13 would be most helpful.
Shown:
1h40
